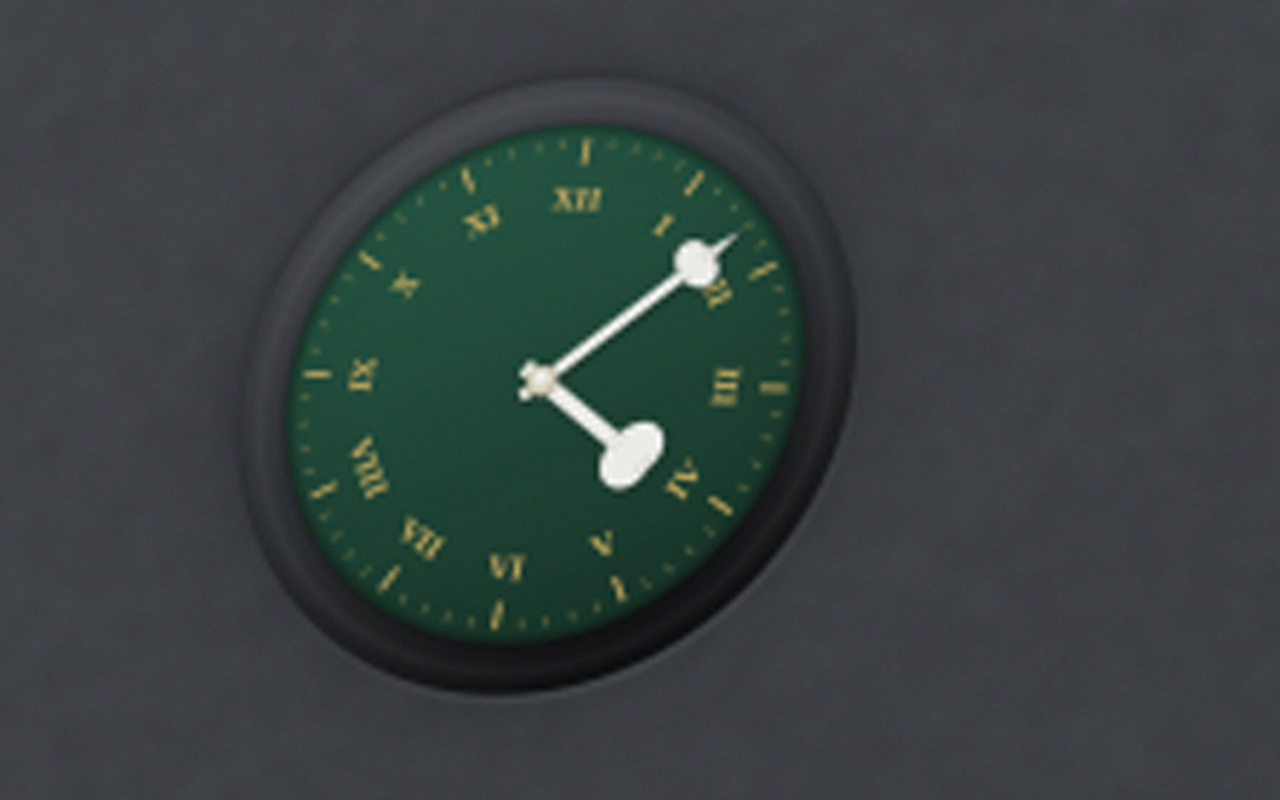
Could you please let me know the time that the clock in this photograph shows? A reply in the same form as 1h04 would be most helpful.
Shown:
4h08
